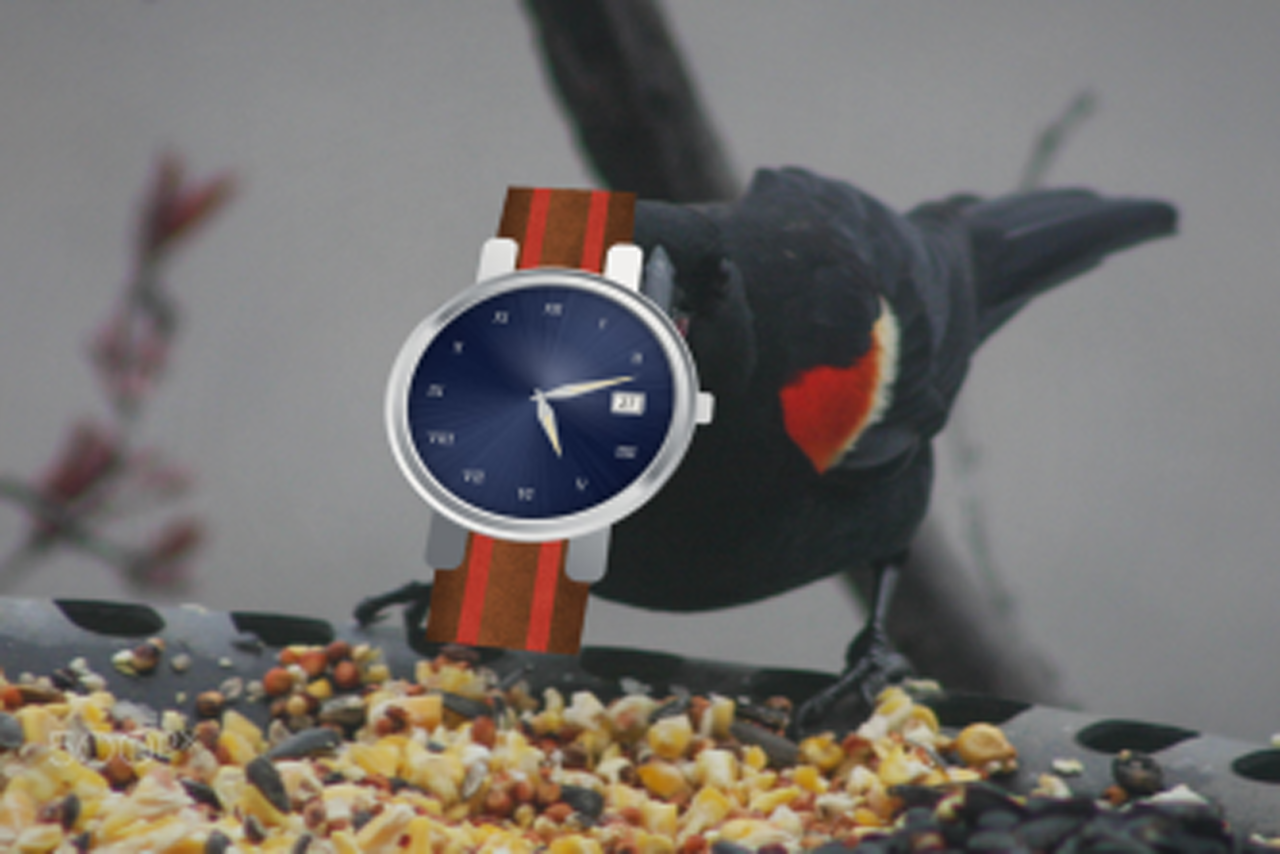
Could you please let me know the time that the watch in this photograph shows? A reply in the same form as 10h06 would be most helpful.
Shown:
5h12
